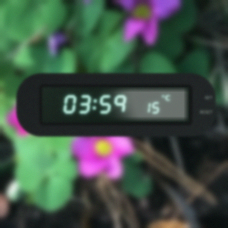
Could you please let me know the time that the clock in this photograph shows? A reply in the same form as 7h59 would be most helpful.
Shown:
3h59
